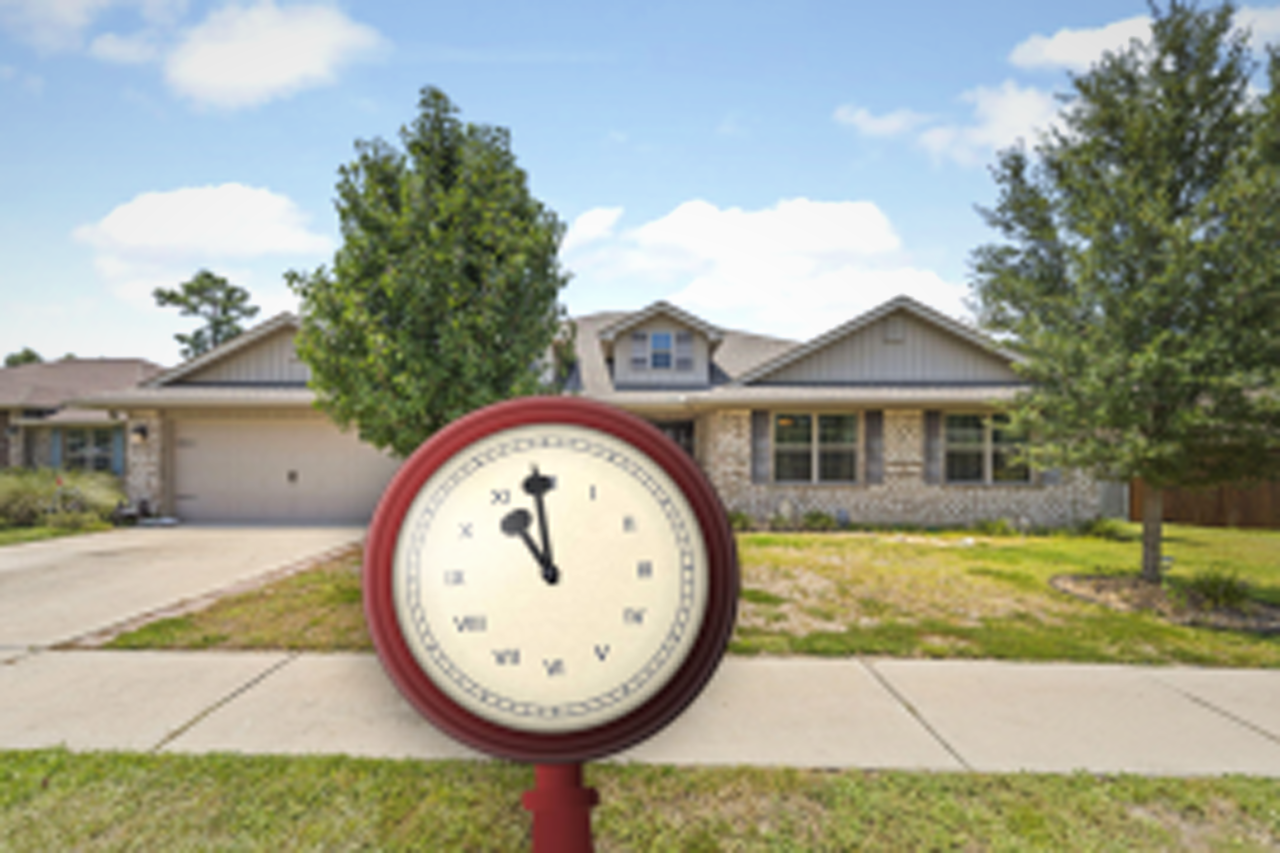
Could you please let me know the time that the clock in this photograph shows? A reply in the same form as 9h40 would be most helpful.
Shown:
10h59
